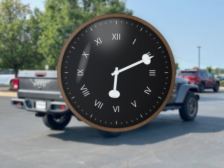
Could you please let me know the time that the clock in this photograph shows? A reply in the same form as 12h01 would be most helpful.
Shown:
6h11
